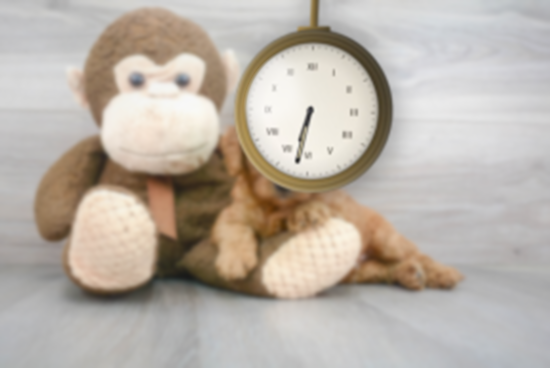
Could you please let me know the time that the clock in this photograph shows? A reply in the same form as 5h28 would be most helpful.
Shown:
6h32
